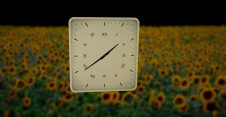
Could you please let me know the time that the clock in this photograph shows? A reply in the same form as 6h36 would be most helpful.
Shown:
1h39
